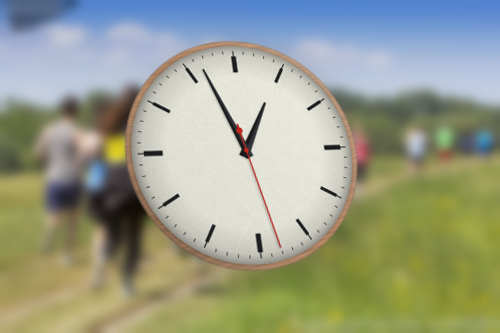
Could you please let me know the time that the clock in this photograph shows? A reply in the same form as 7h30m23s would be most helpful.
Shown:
12h56m28s
